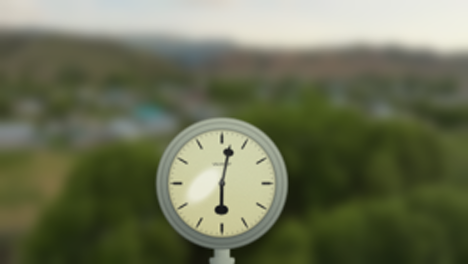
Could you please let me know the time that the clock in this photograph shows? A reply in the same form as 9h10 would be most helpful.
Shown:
6h02
